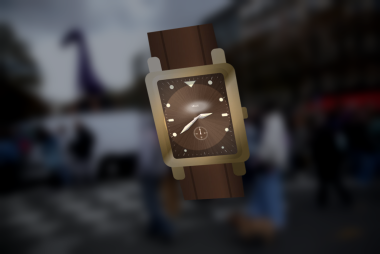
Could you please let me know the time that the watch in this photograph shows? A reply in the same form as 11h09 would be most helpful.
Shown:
2h39
